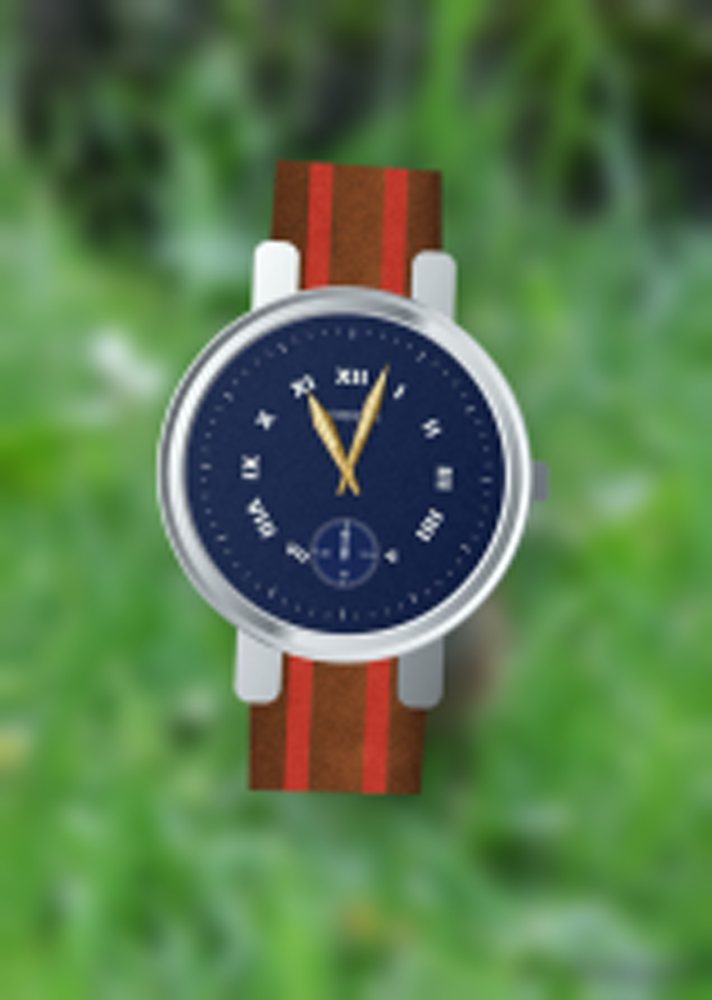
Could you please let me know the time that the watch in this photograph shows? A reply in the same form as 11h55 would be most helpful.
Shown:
11h03
